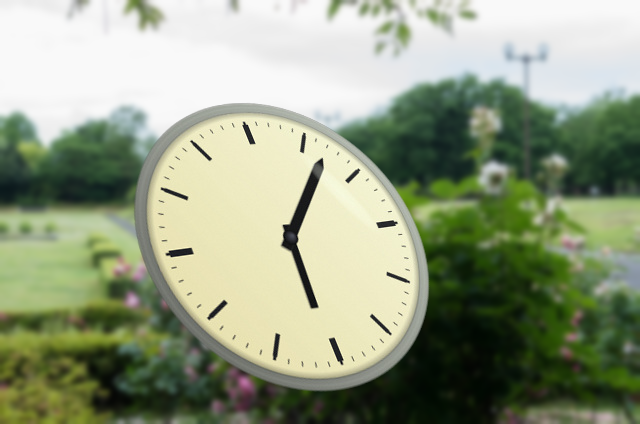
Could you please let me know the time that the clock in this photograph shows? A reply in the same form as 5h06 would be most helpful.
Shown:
6h07
